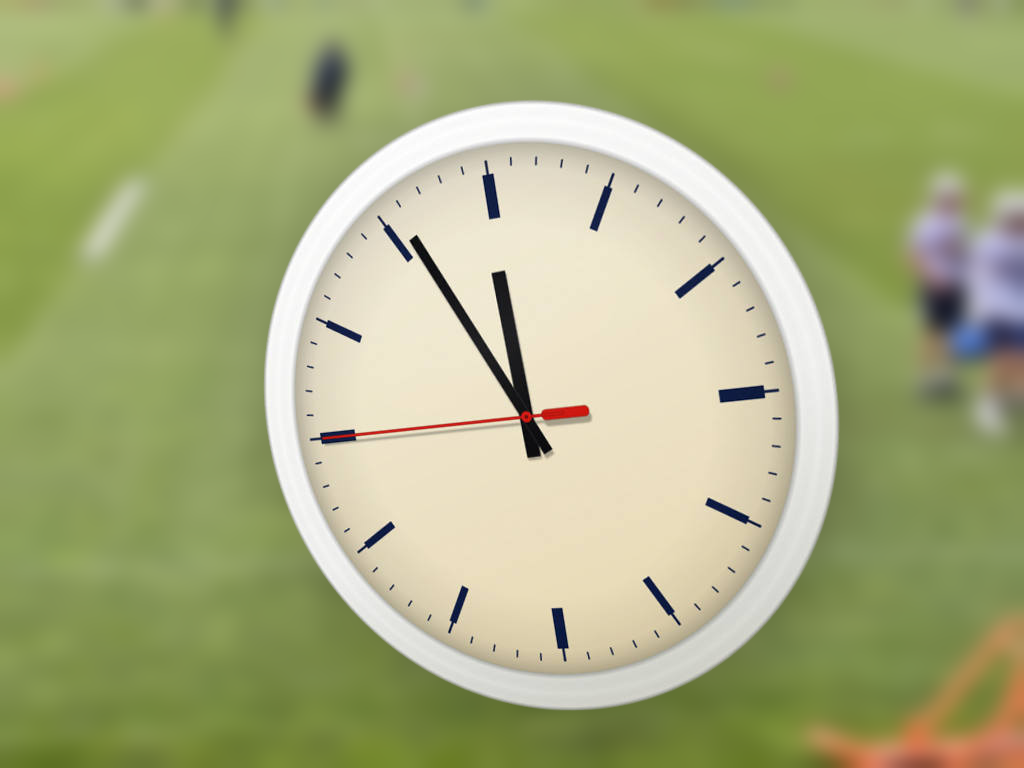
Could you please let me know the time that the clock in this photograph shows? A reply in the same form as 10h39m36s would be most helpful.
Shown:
11h55m45s
